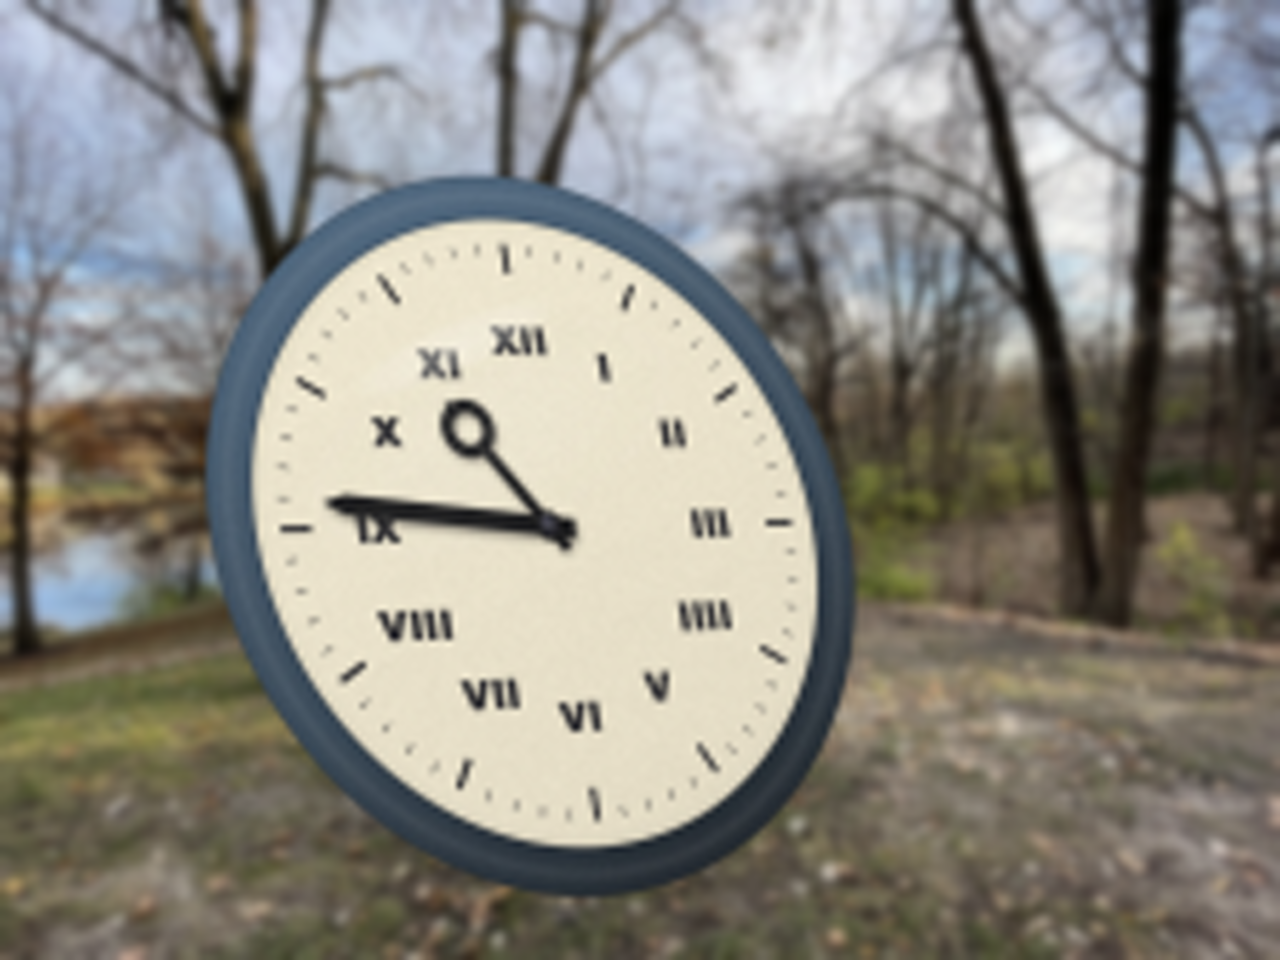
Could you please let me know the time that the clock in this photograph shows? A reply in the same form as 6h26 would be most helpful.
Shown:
10h46
